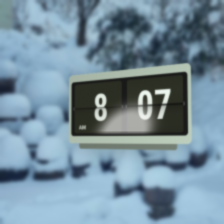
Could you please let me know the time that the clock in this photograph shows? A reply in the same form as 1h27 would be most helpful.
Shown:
8h07
